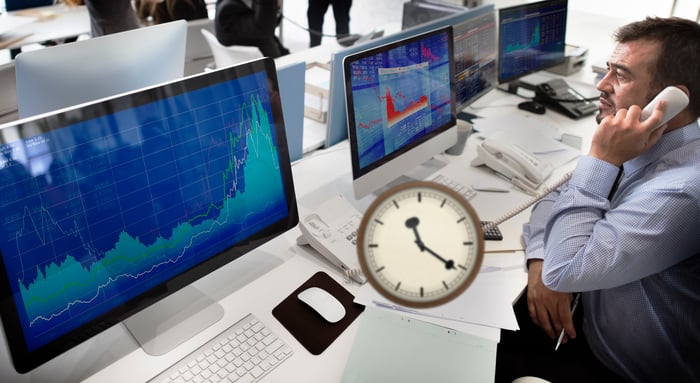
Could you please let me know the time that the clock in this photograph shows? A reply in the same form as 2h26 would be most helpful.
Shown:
11h21
